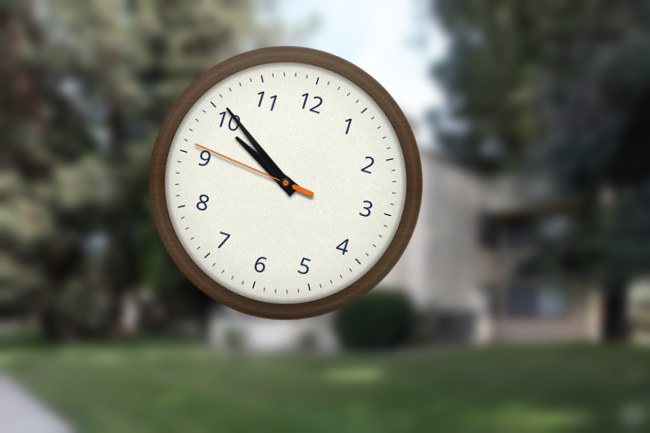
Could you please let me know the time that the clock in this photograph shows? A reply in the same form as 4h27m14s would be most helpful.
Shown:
9h50m46s
